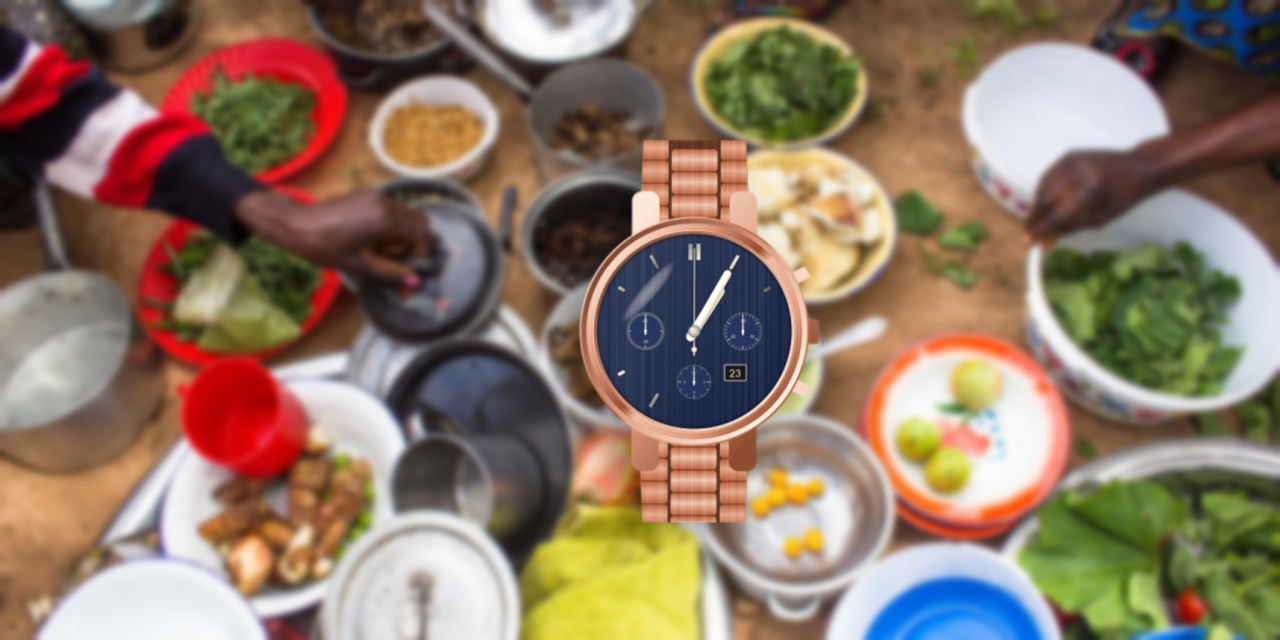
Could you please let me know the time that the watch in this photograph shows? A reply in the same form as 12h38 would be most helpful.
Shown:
1h05
